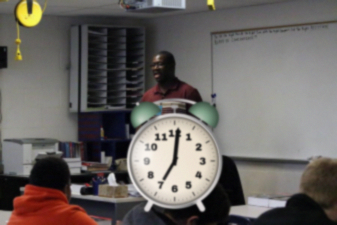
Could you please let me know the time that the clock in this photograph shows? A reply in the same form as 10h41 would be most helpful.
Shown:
7h01
